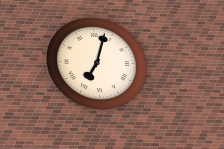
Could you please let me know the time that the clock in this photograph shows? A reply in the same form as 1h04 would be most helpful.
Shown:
7h03
